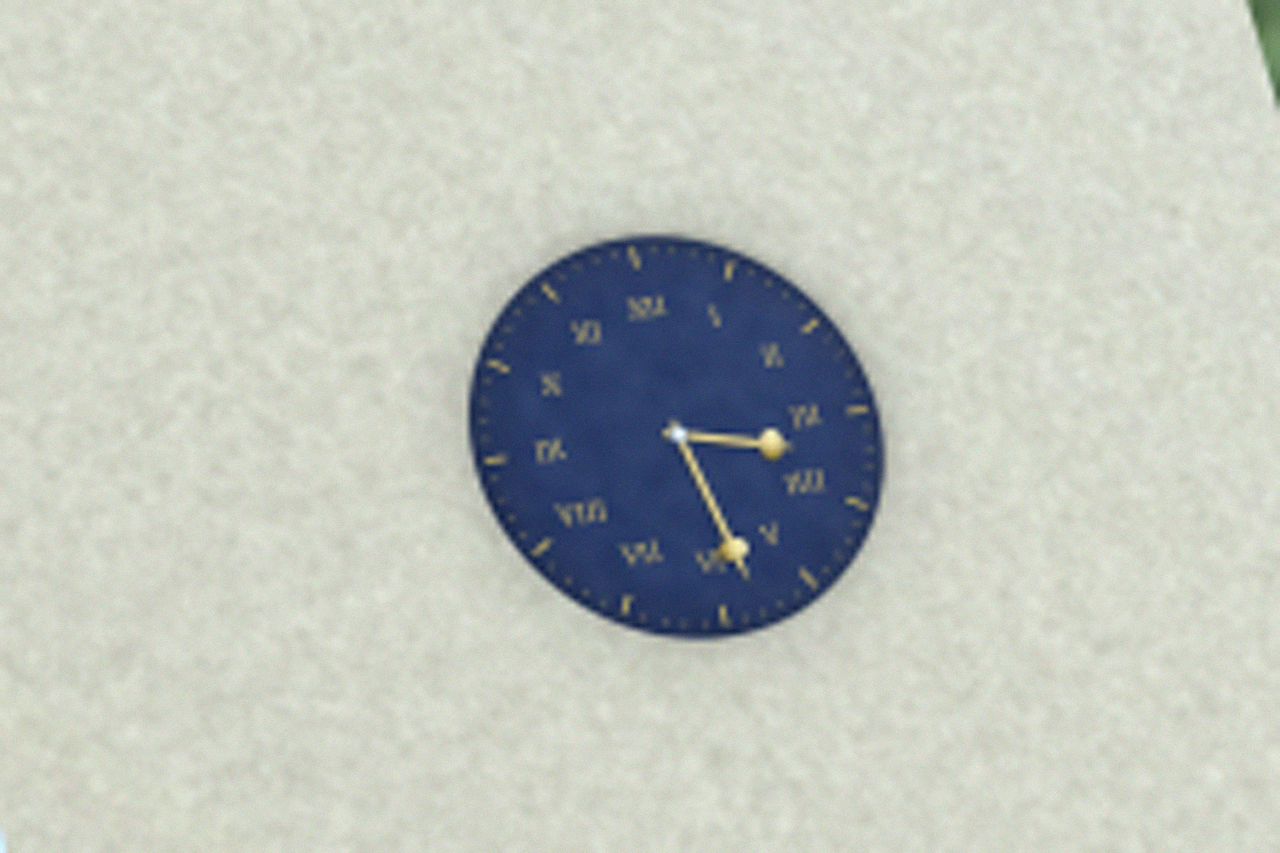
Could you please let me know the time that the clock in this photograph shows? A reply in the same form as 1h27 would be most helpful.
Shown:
3h28
